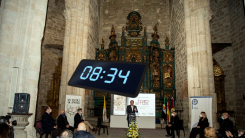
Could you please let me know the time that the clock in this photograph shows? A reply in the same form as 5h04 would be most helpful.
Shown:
8h34
